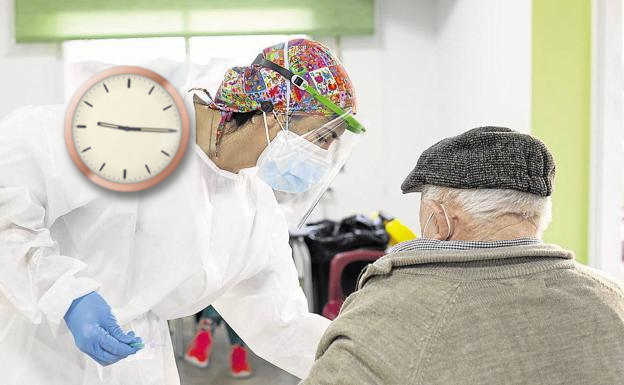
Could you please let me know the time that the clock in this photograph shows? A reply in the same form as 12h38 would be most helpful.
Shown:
9h15
